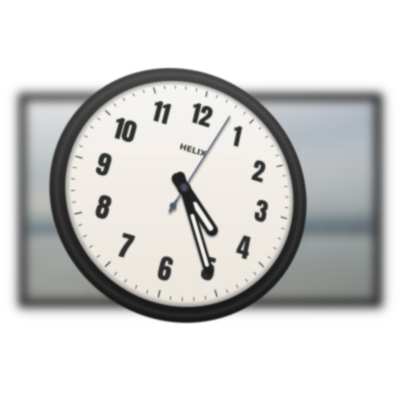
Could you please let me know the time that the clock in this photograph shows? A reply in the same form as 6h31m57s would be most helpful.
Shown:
4h25m03s
